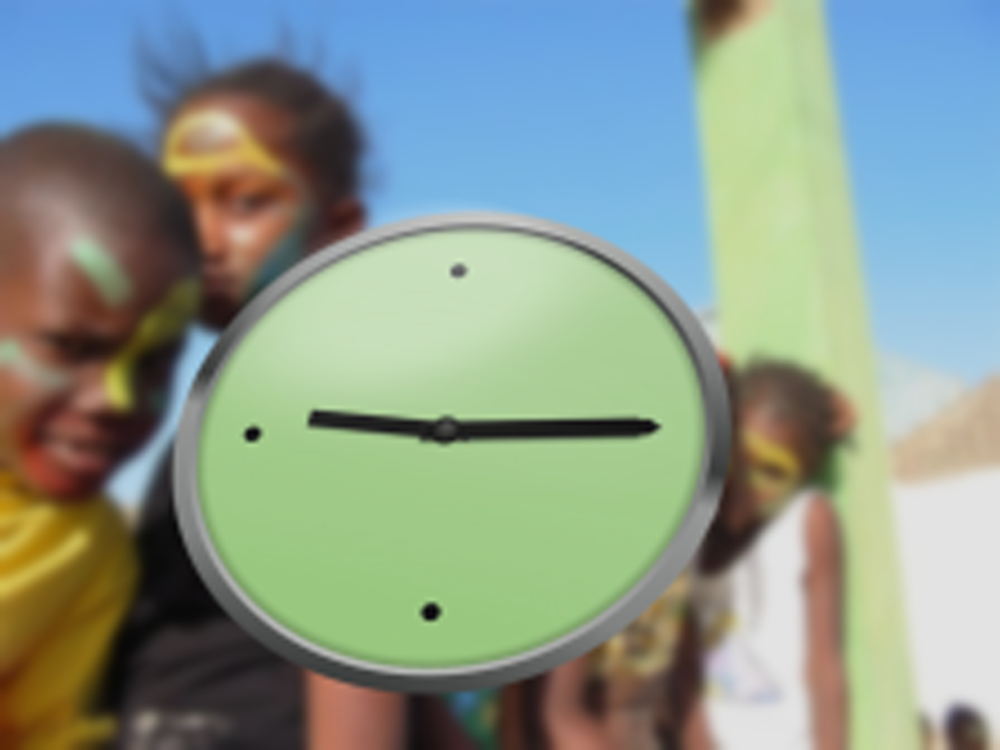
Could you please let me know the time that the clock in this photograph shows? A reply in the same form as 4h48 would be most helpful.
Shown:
9h15
